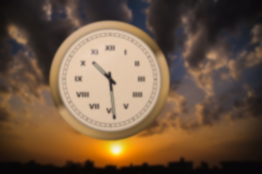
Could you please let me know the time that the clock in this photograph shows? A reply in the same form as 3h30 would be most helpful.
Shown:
10h29
